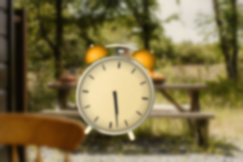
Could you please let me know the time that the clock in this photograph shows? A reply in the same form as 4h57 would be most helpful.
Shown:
5h28
